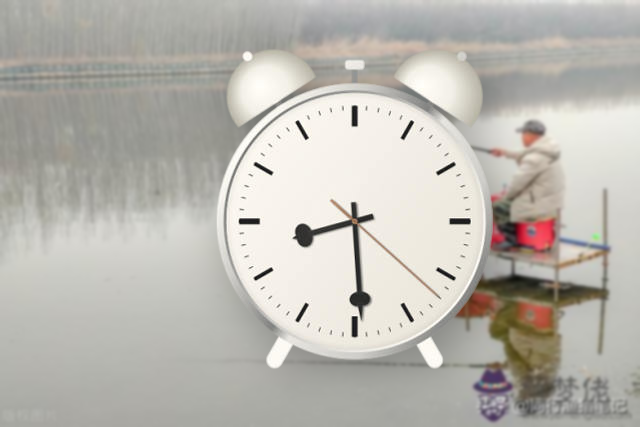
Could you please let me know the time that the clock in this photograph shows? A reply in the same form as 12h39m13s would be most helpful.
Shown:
8h29m22s
